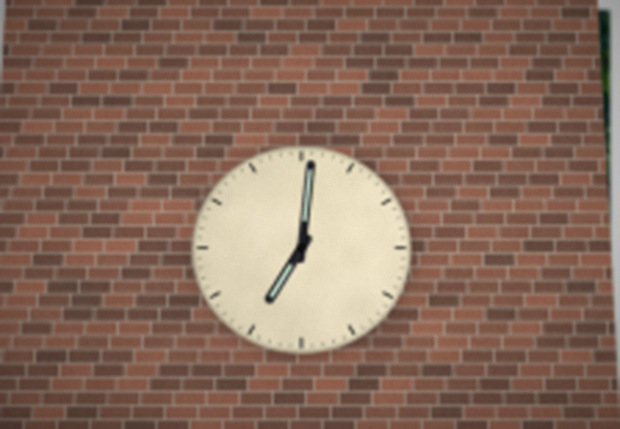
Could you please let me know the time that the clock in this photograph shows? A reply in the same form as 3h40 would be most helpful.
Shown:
7h01
